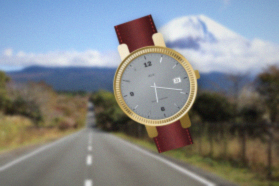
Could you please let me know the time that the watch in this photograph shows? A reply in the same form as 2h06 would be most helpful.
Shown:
6h19
